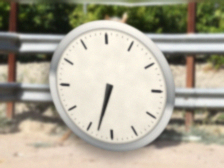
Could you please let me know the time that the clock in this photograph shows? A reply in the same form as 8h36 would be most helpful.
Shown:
6h33
